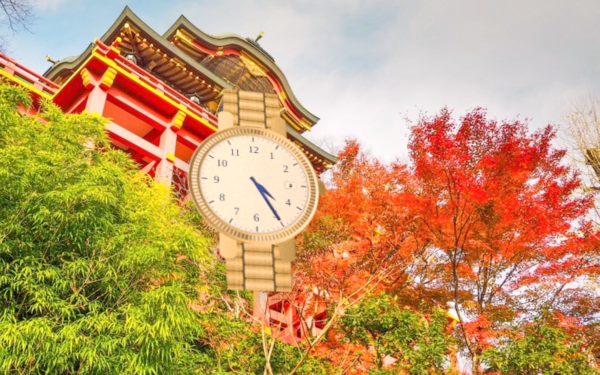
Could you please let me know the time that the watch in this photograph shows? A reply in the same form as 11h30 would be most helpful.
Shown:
4h25
